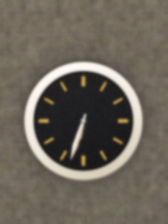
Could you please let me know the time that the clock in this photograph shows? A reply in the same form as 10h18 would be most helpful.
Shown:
6h33
